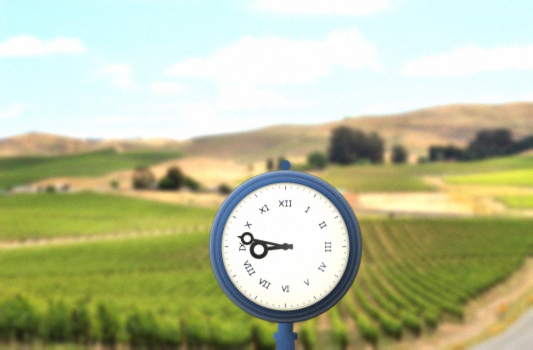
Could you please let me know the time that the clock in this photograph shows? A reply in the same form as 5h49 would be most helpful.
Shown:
8h47
